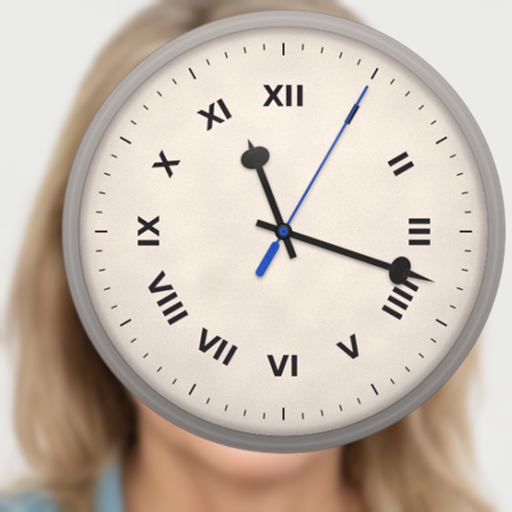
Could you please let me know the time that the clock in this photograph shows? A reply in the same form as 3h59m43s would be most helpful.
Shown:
11h18m05s
